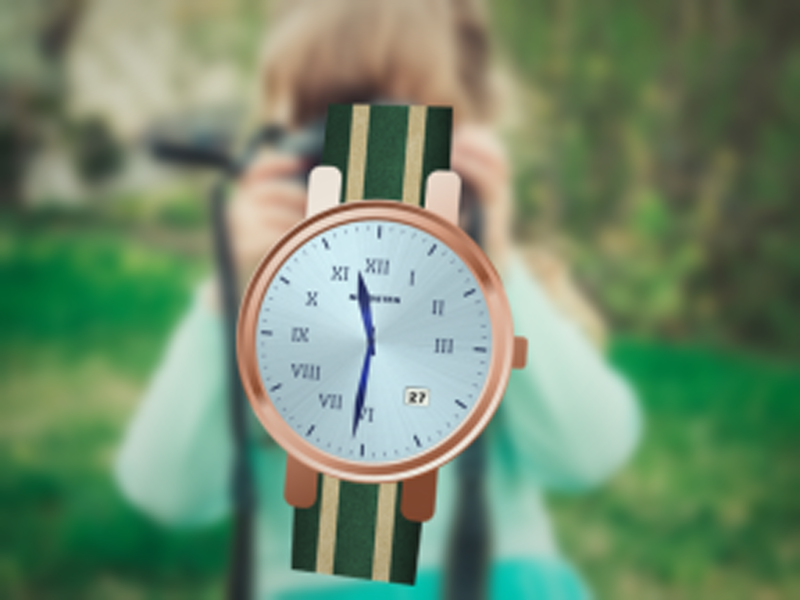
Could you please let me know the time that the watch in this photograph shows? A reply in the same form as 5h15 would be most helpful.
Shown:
11h31
